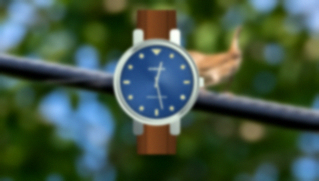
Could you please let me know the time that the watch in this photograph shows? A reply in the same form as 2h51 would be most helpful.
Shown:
12h28
